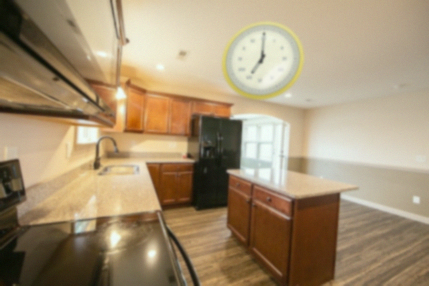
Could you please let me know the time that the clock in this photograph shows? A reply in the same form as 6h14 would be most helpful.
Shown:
7h00
